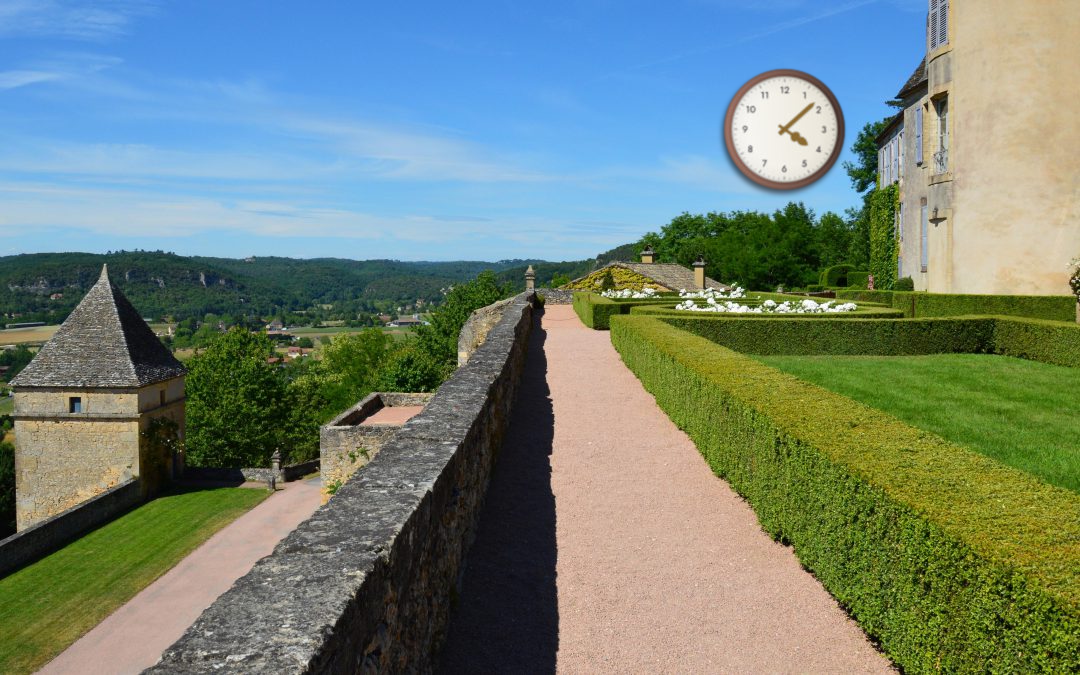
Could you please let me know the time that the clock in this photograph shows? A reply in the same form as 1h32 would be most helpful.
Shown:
4h08
